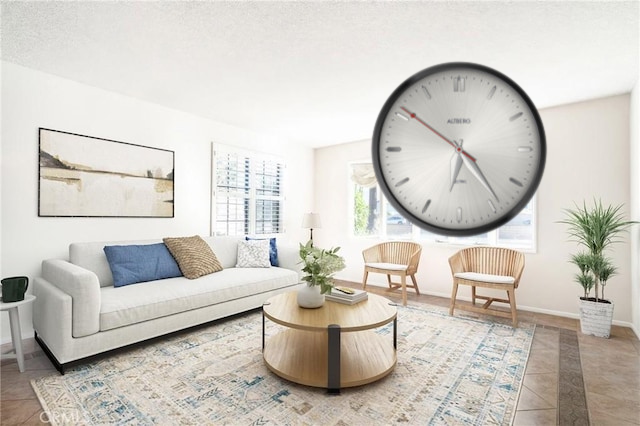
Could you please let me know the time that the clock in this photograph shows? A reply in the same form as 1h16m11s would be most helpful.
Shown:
6h23m51s
